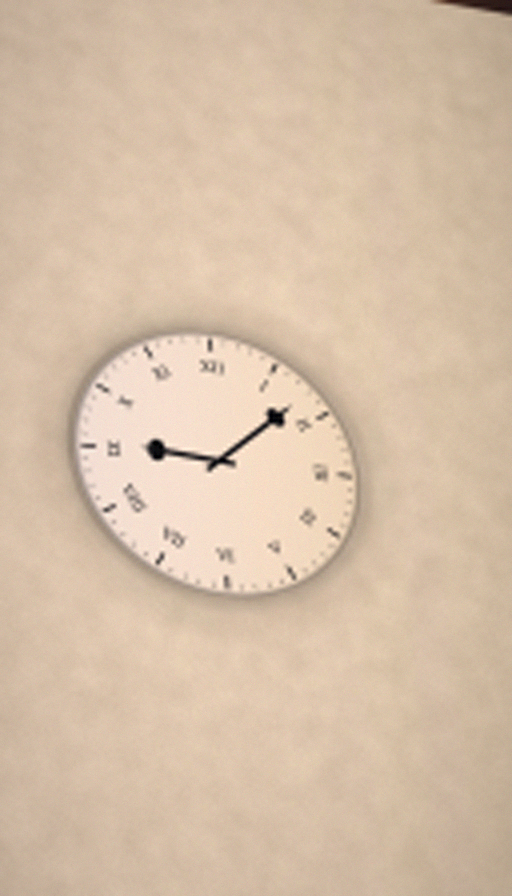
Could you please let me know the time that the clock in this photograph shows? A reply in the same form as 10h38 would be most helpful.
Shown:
9h08
